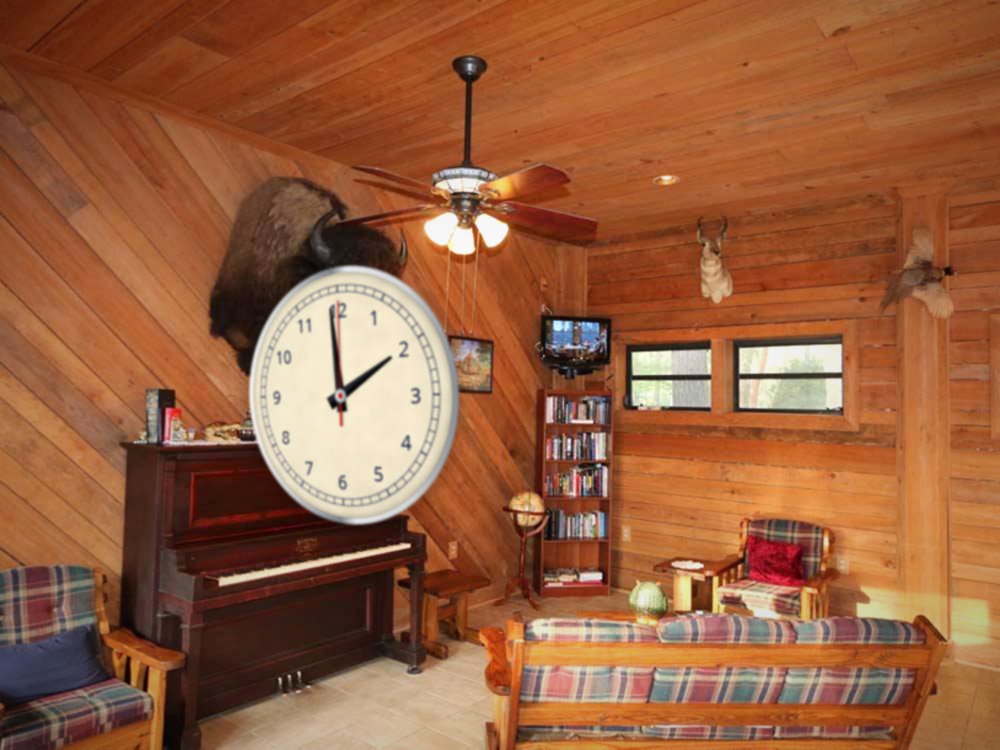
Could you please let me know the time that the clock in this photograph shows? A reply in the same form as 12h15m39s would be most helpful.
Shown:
1h59m00s
